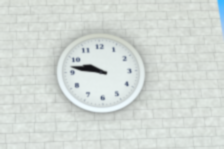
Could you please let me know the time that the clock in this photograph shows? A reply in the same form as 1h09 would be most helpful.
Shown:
9h47
